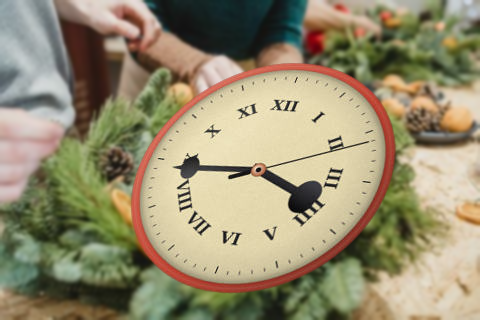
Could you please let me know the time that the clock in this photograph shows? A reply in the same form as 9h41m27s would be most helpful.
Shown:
3h44m11s
